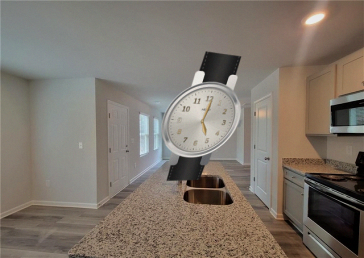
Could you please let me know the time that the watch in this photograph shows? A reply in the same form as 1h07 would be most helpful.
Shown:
5h01
